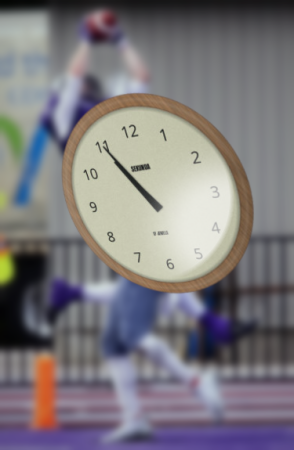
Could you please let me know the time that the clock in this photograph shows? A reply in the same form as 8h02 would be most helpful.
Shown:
10h55
